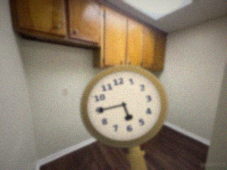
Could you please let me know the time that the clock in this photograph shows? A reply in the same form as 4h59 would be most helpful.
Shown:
5h45
